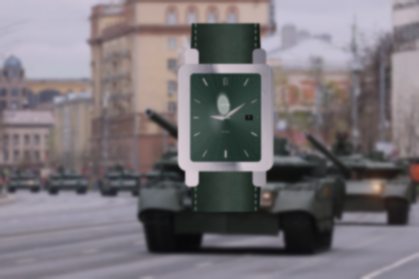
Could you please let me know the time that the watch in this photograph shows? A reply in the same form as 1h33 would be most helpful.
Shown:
9h09
